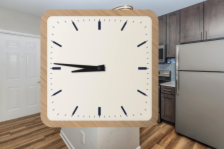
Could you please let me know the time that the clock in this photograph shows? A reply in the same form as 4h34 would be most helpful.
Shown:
8h46
